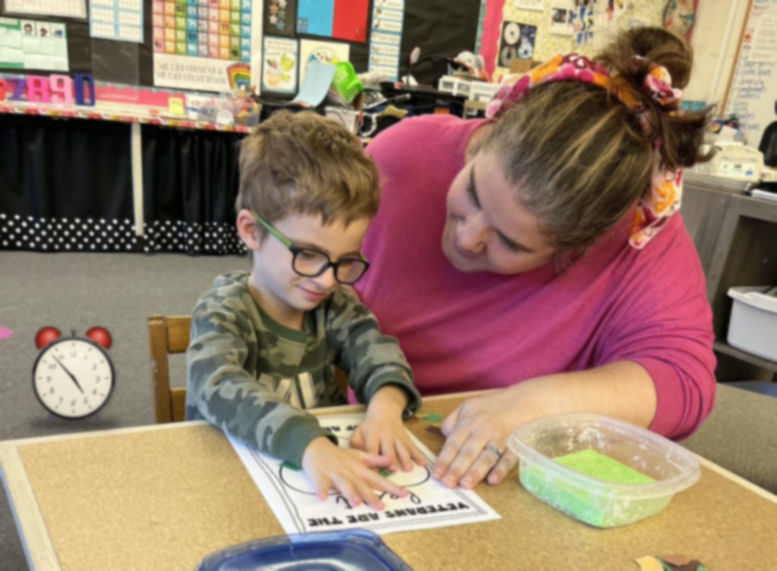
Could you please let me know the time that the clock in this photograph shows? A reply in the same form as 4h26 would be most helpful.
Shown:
4h53
